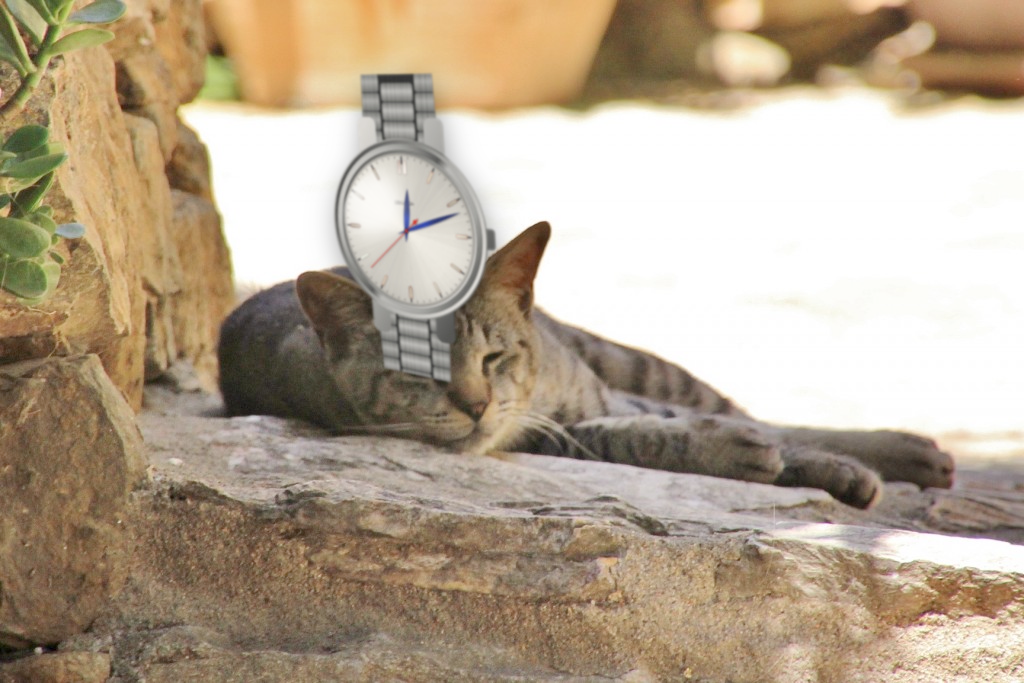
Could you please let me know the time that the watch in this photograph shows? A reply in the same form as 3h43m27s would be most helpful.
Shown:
12h11m38s
